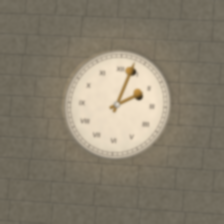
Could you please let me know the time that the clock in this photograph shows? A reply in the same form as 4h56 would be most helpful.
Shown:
2h03
